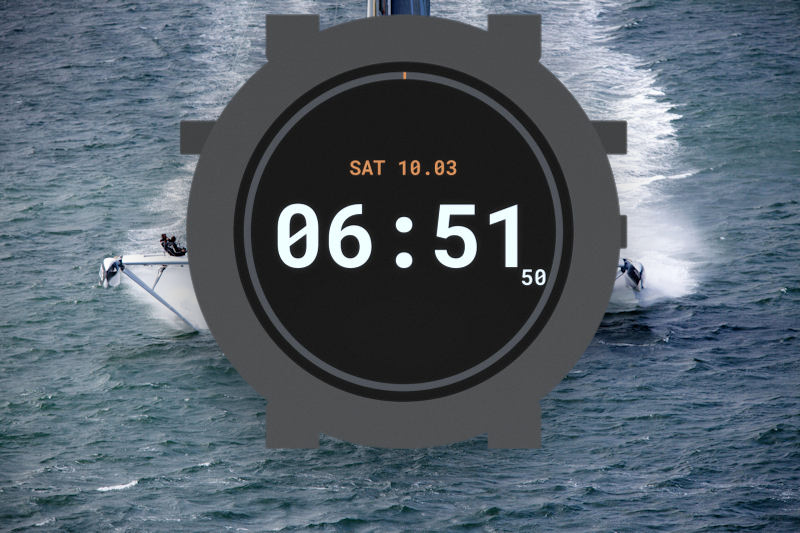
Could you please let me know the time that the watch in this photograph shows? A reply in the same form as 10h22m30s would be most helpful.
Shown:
6h51m50s
